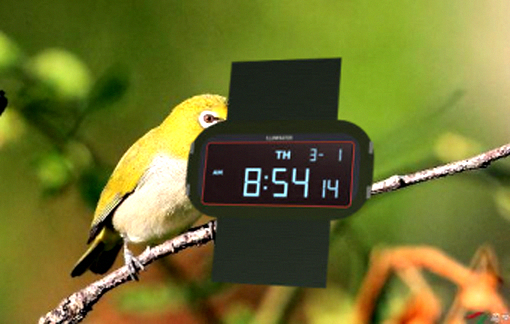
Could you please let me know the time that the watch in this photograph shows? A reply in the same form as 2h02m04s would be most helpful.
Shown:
8h54m14s
